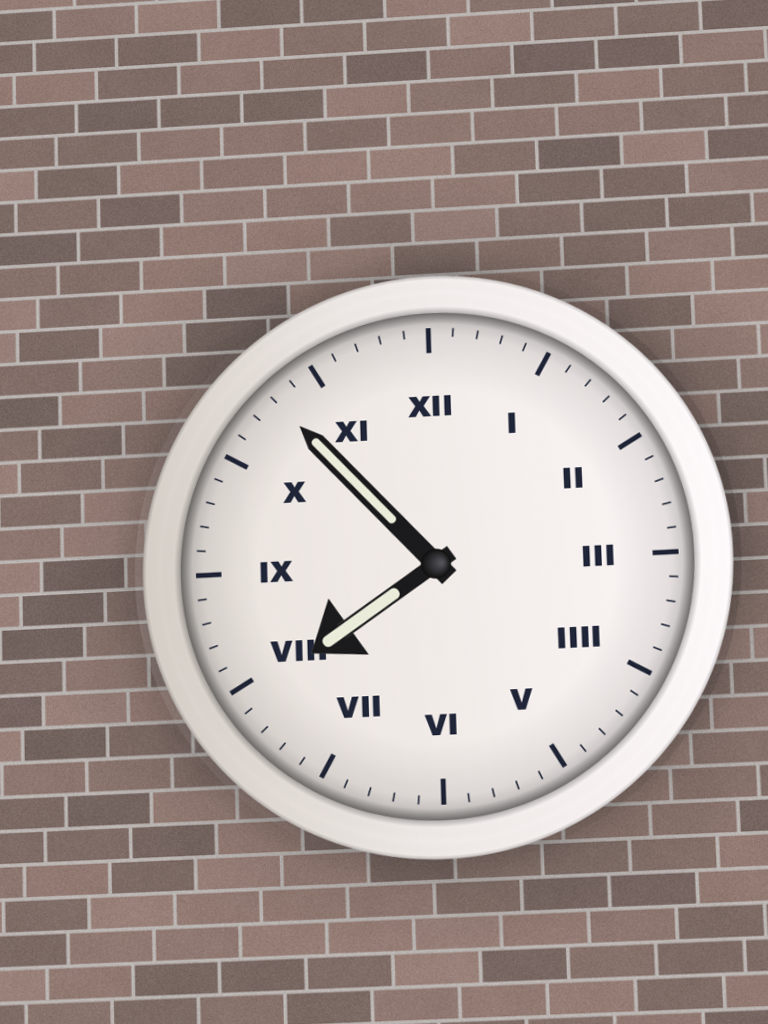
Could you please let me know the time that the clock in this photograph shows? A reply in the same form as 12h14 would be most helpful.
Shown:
7h53
